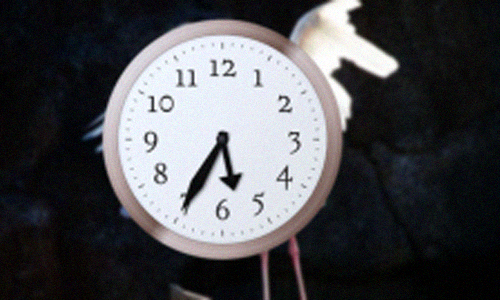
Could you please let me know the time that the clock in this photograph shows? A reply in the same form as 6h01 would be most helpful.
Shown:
5h35
